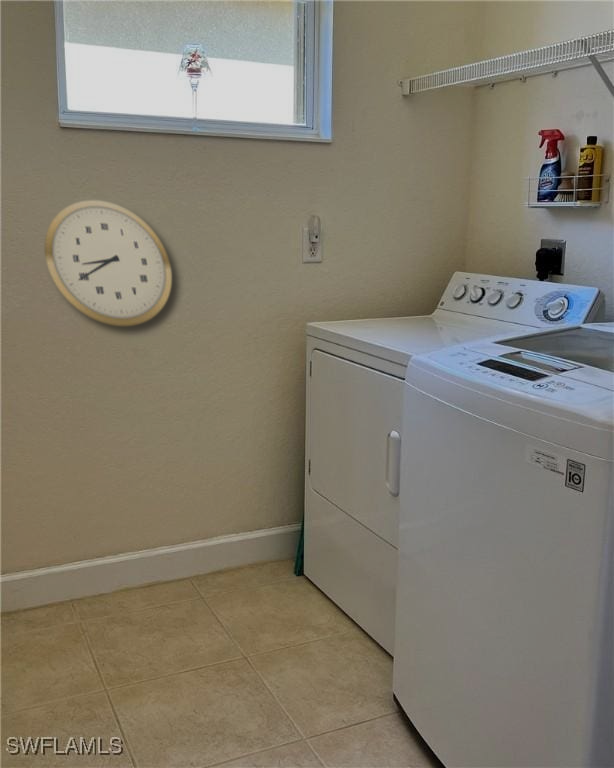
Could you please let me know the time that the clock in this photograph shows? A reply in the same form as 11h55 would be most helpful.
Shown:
8h40
